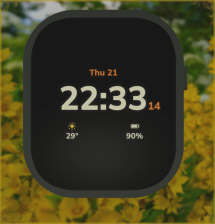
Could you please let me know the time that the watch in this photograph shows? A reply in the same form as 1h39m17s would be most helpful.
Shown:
22h33m14s
